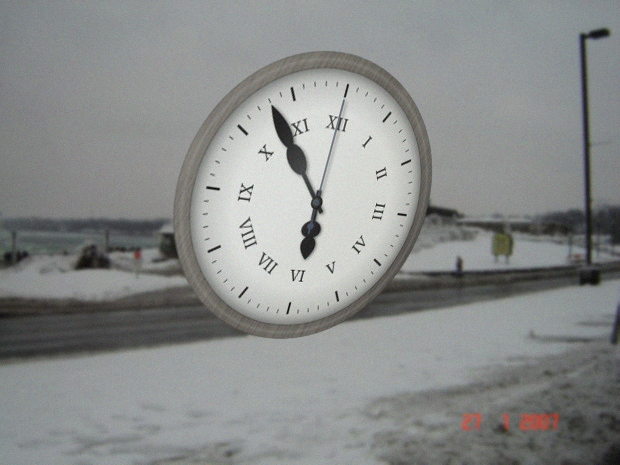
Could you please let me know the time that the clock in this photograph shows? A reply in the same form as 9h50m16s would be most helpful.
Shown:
5h53m00s
